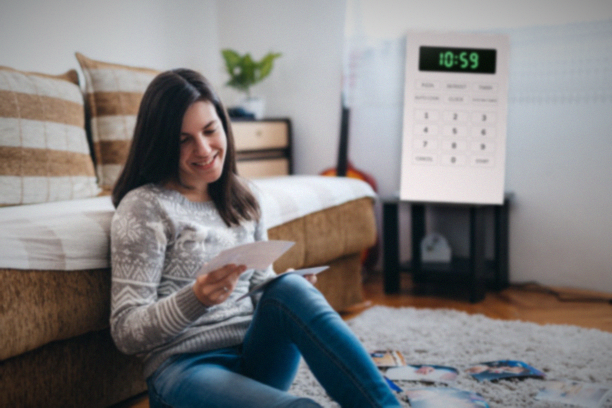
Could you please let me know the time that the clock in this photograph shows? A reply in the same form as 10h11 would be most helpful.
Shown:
10h59
